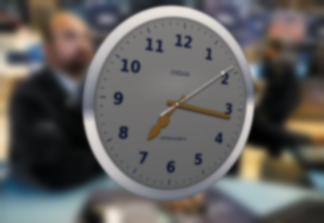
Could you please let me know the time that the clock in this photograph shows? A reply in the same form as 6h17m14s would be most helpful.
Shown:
7h16m09s
